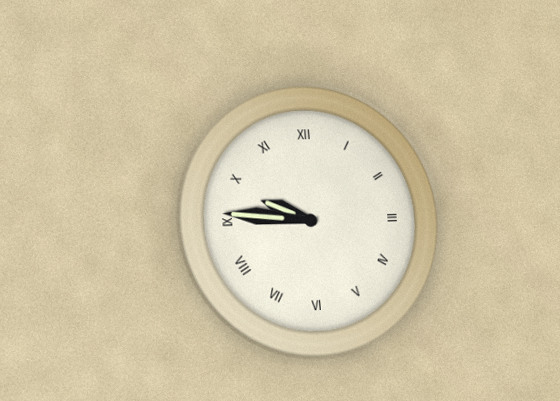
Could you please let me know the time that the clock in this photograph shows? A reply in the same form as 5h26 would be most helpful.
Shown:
9h46
